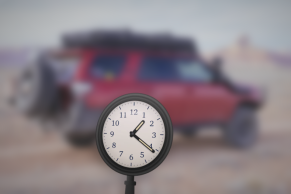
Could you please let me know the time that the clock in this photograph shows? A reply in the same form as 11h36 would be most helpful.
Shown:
1h21
